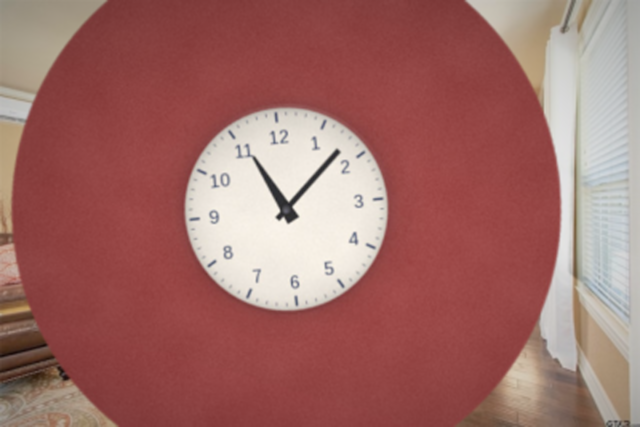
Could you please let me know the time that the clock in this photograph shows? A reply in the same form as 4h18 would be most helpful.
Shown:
11h08
